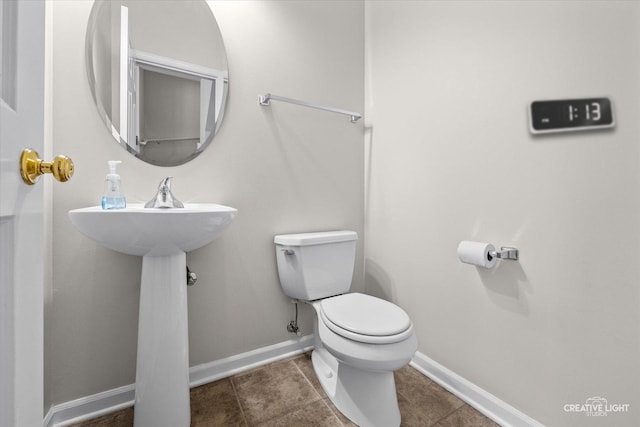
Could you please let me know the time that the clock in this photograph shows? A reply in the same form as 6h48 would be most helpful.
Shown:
1h13
